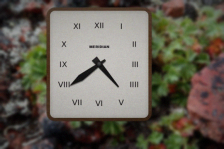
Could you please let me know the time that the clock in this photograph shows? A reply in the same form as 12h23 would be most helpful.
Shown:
4h39
